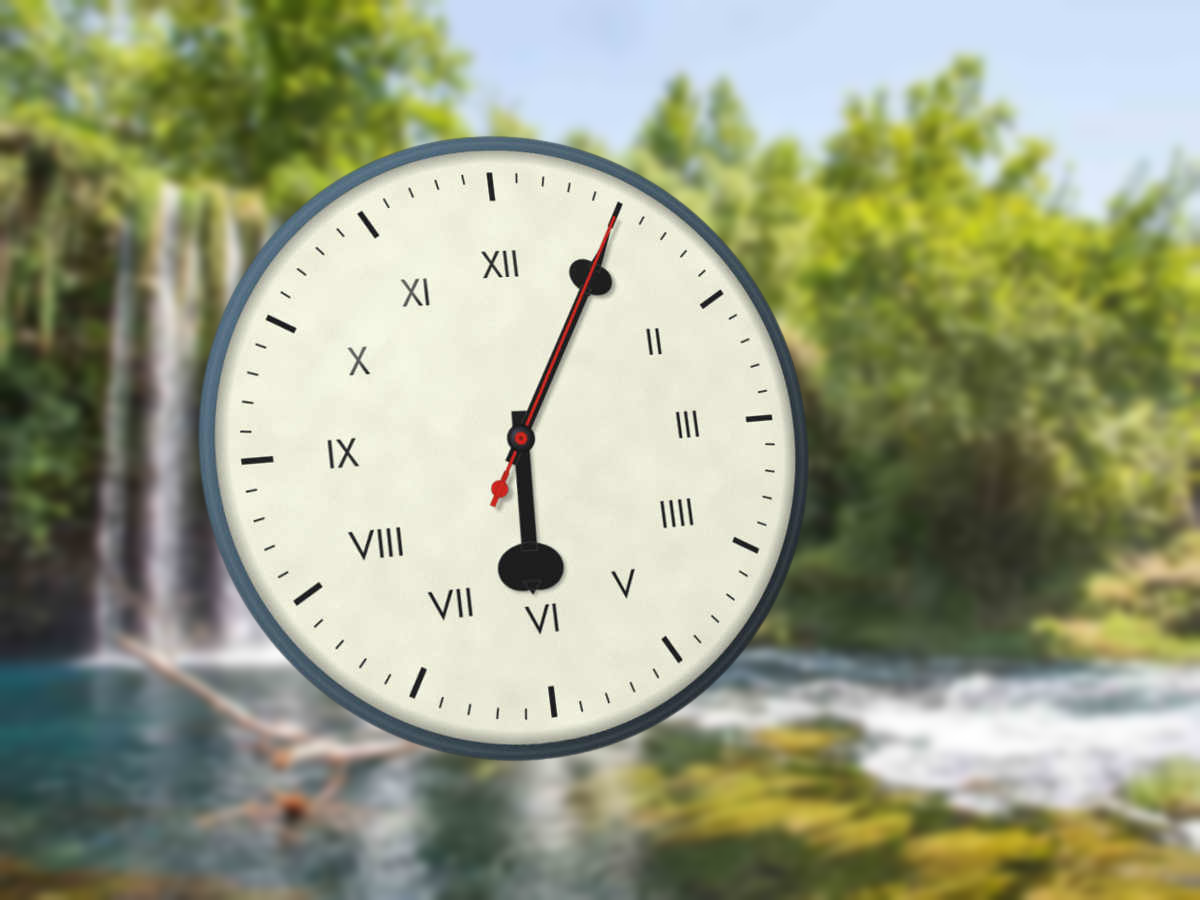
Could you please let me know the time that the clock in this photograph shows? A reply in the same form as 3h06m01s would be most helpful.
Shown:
6h05m05s
